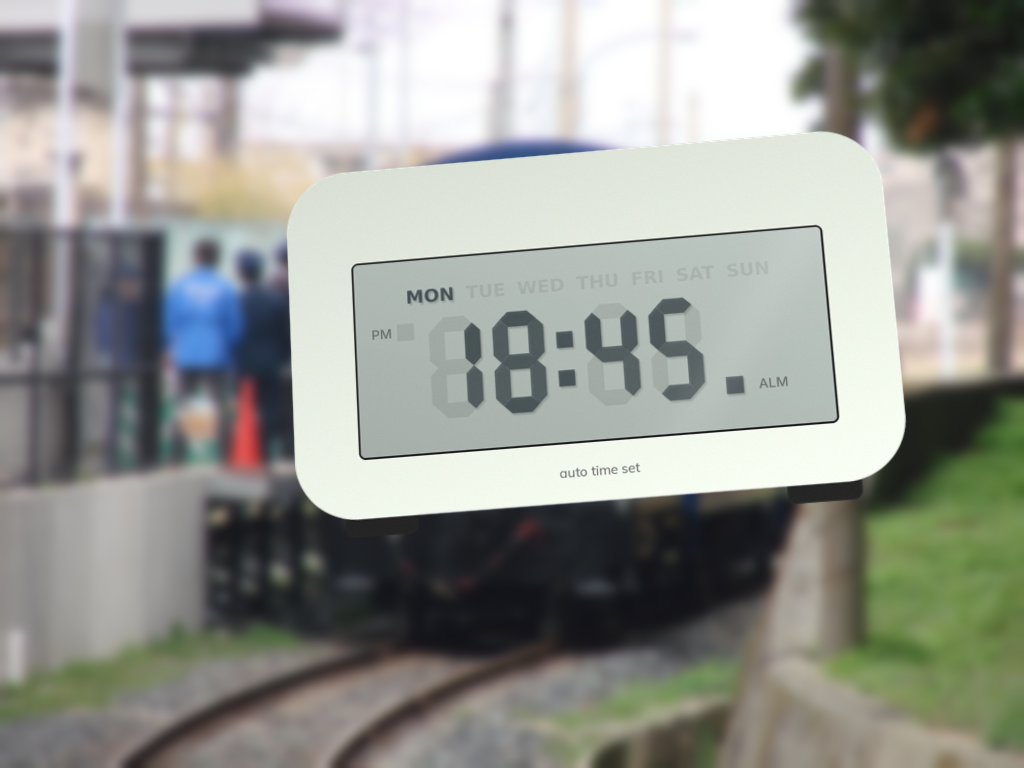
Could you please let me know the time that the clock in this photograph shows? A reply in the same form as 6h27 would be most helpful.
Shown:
18h45
